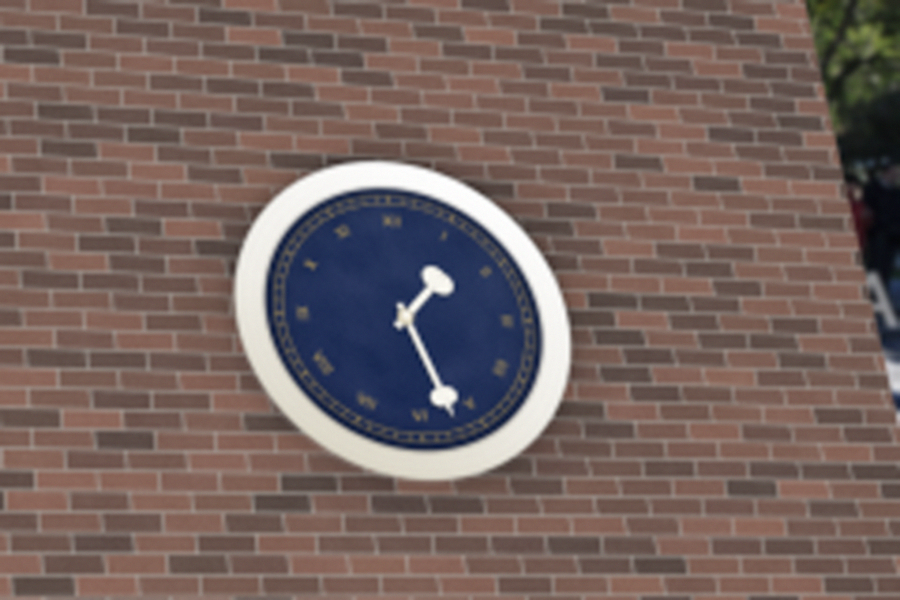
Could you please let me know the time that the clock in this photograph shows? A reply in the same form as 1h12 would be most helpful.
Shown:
1h27
